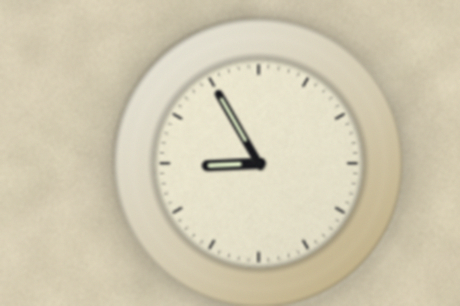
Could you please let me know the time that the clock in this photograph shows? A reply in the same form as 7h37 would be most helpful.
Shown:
8h55
